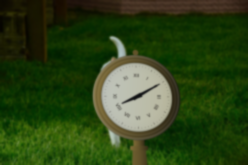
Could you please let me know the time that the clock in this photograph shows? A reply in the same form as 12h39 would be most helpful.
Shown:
8h10
